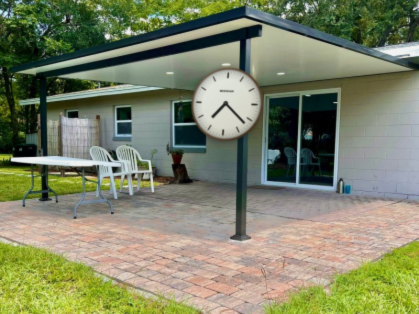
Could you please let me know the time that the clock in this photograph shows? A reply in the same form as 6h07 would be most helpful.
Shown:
7h22
